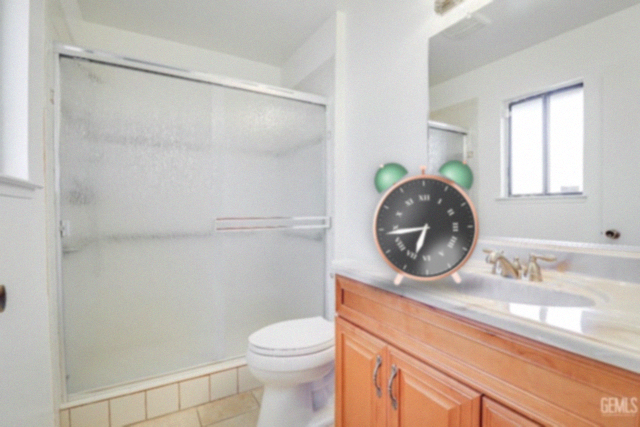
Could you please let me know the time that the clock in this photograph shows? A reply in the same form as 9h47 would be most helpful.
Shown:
6h44
